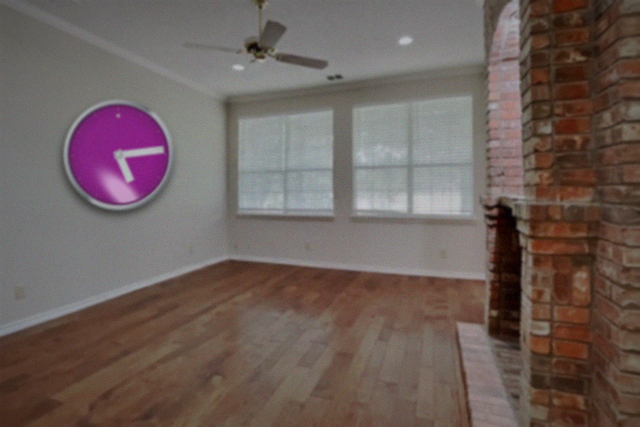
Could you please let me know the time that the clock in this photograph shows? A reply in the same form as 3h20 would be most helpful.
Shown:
5h14
